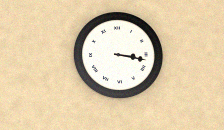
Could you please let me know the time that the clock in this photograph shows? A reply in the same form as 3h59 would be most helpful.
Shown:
3h17
